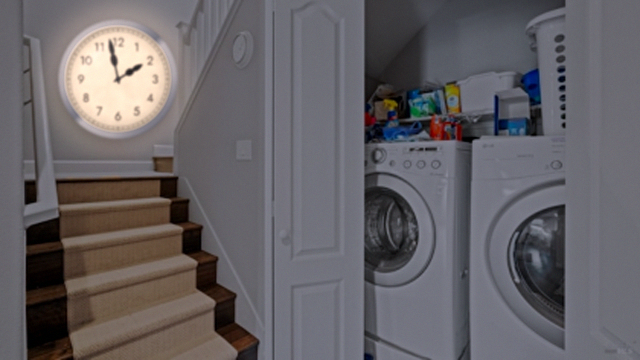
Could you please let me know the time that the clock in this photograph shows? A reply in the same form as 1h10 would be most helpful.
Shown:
1h58
